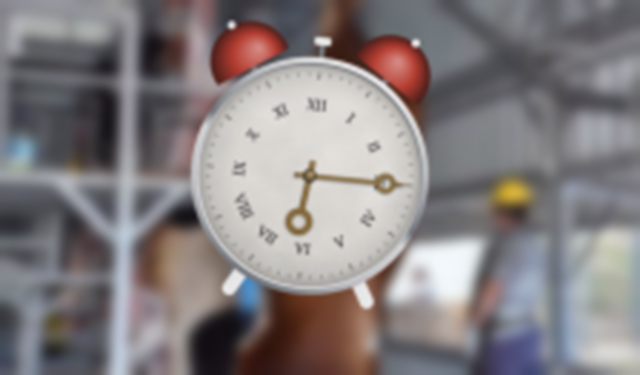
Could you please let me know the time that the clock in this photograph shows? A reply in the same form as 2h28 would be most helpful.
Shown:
6h15
